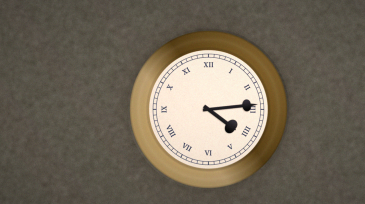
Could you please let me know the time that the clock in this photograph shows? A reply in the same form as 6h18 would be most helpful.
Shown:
4h14
